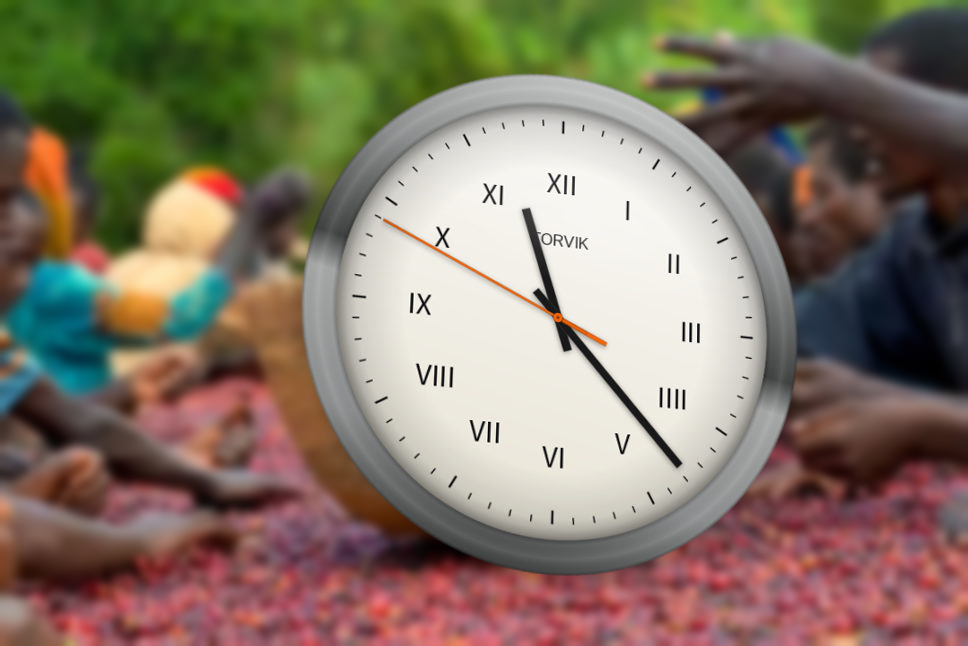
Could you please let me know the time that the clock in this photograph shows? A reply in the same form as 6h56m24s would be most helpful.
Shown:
11h22m49s
